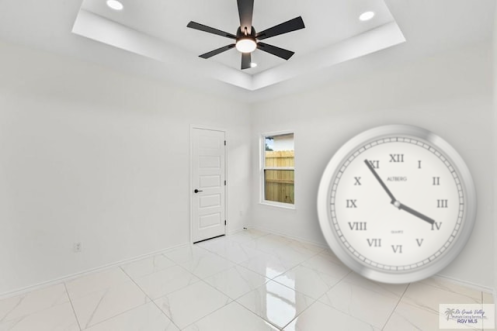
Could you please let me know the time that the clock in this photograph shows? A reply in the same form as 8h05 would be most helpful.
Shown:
3h54
